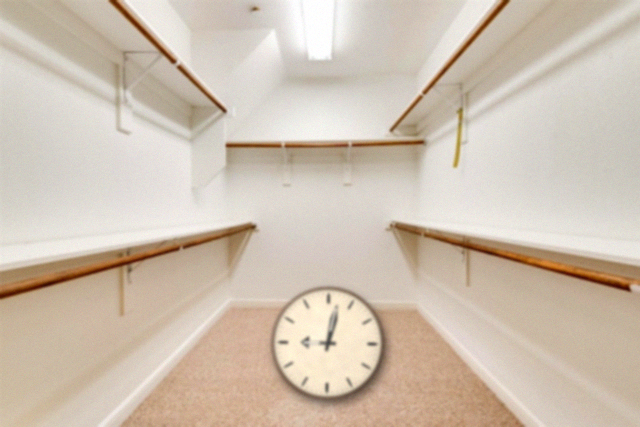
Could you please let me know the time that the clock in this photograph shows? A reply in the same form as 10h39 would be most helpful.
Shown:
9h02
